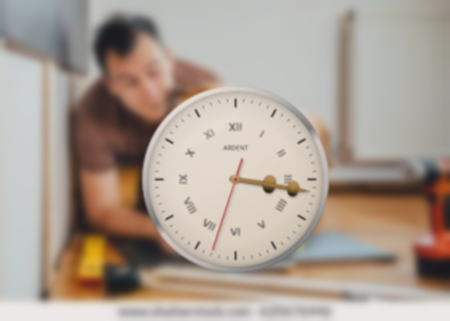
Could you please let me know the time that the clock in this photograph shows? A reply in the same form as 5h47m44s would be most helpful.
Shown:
3h16m33s
